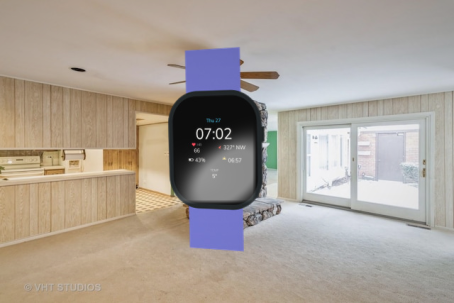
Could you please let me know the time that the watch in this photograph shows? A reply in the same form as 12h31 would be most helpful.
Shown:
7h02
